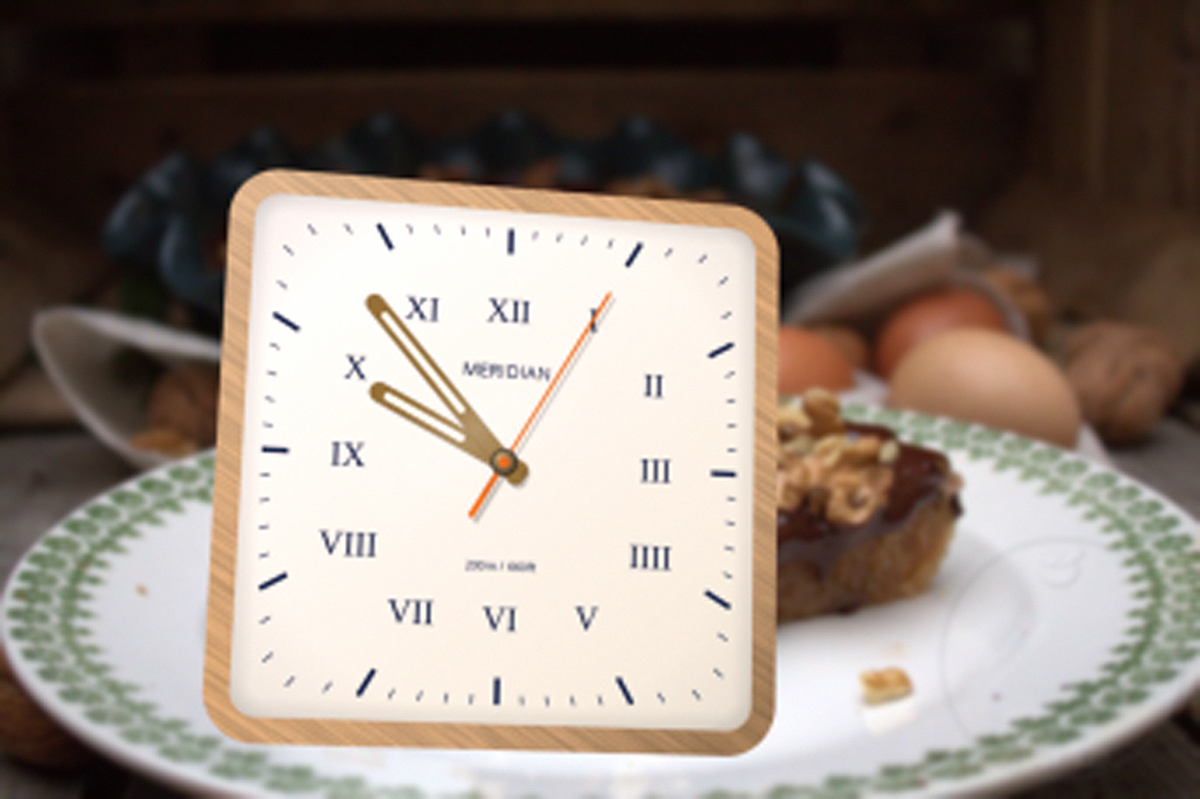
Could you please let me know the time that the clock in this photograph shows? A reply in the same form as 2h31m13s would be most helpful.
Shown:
9h53m05s
